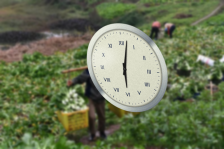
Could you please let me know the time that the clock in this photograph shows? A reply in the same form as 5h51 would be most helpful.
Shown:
6h02
